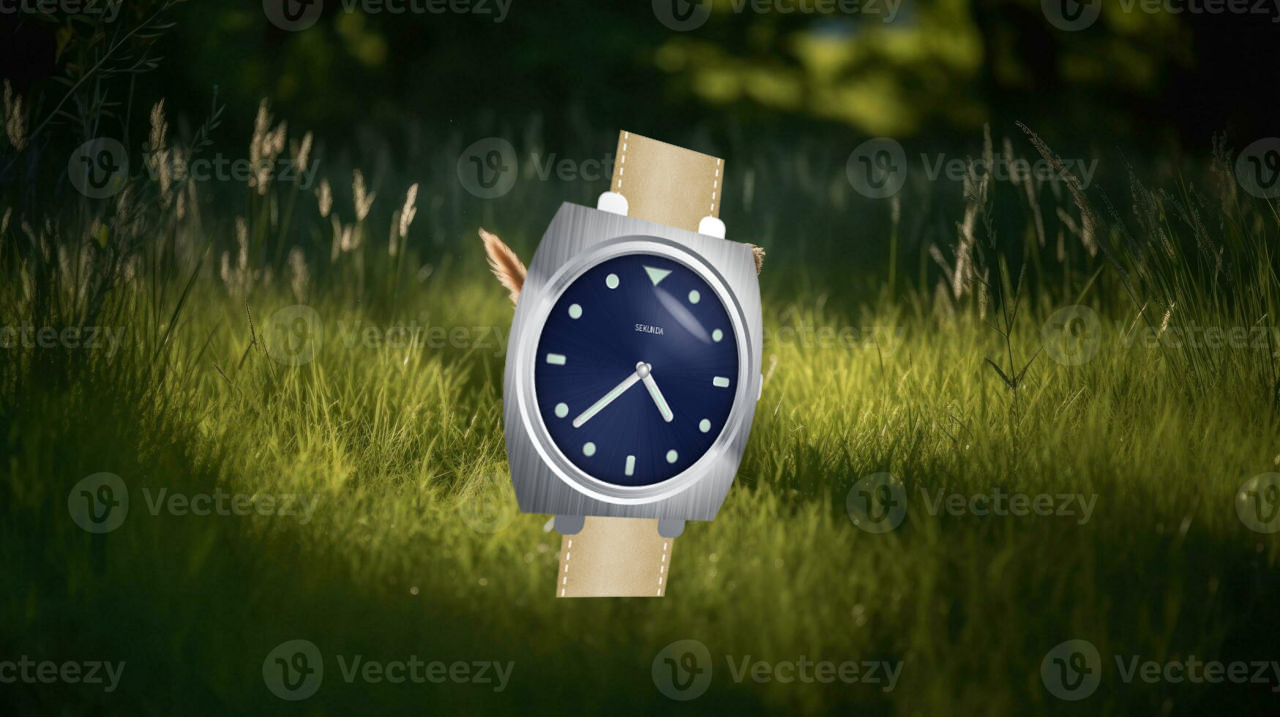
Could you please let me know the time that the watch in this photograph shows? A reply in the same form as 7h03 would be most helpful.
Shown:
4h38
